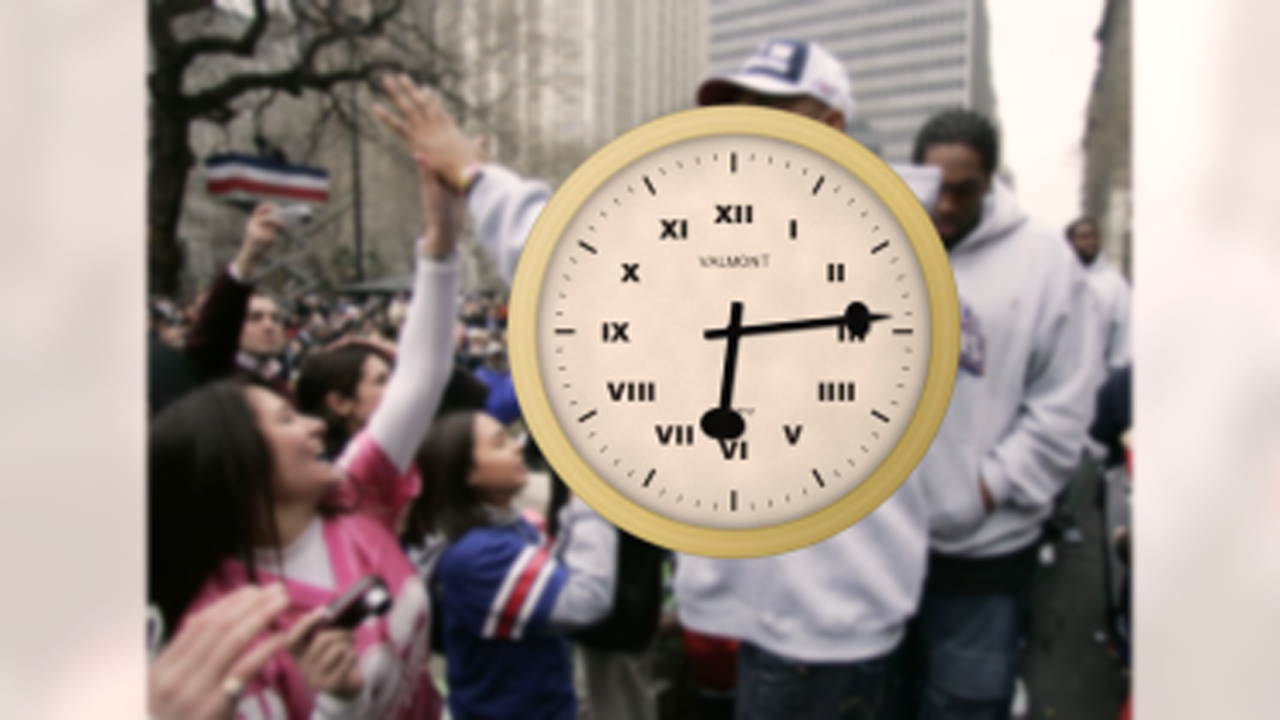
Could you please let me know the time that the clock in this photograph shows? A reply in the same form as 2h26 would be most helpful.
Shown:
6h14
